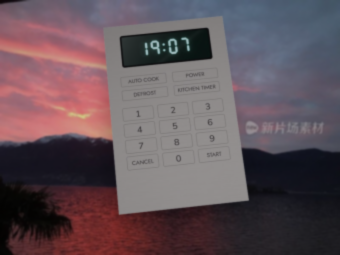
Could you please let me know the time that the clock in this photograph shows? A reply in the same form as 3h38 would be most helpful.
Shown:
19h07
